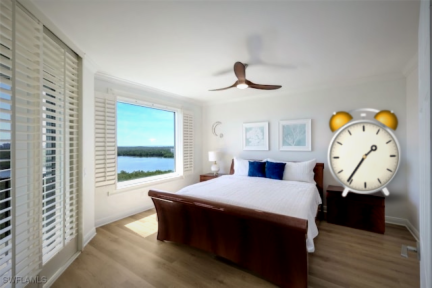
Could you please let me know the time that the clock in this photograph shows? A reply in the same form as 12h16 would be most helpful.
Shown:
1h36
